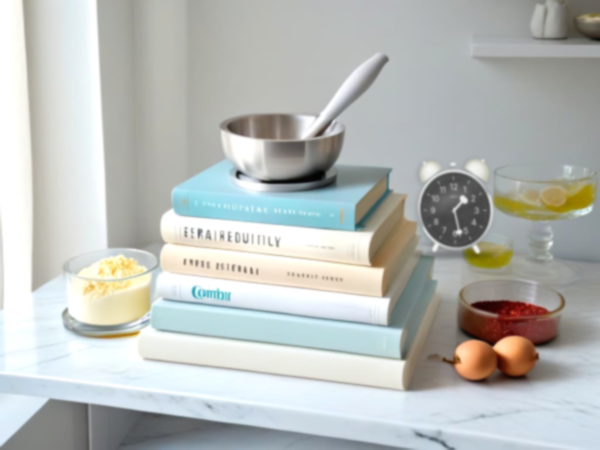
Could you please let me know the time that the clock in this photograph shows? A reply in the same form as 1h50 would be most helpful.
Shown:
1h28
